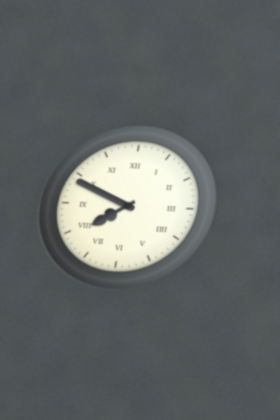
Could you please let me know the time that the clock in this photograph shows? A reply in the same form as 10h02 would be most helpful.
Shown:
7h49
